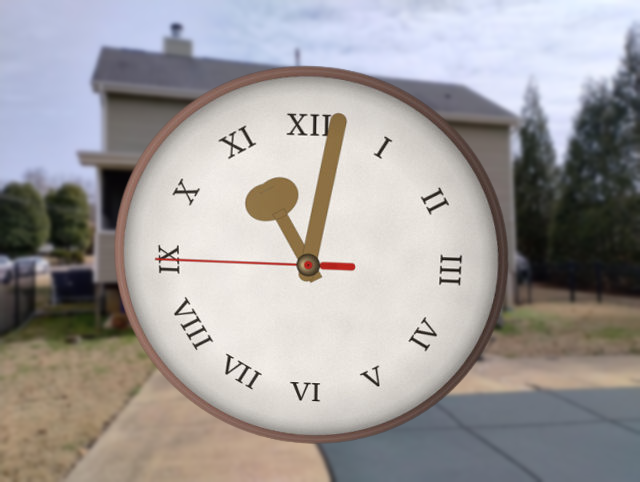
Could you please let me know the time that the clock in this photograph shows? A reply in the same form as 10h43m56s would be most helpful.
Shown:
11h01m45s
